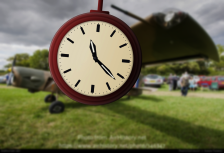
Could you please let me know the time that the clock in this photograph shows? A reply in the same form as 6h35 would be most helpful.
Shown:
11h22
